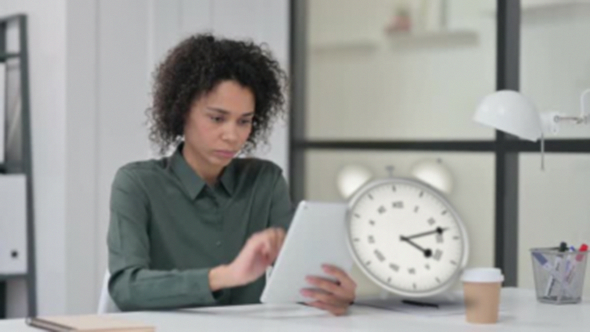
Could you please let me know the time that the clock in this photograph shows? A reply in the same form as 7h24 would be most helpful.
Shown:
4h13
